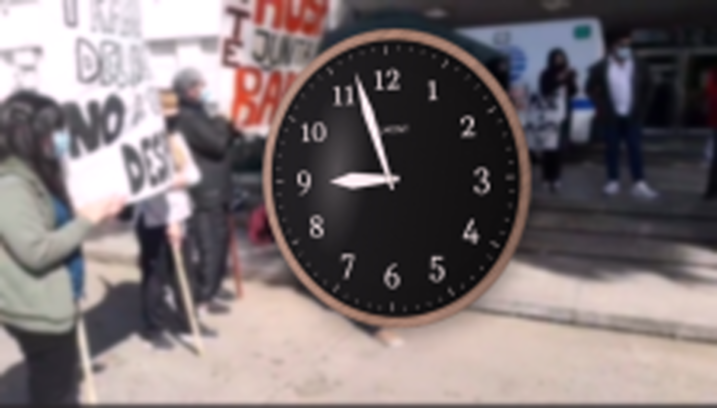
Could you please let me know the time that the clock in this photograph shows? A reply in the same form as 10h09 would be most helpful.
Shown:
8h57
